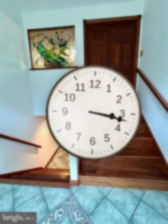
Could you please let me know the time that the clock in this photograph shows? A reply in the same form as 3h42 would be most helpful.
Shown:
3h17
